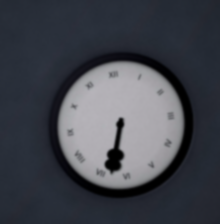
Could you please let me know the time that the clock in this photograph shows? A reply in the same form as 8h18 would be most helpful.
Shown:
6h33
